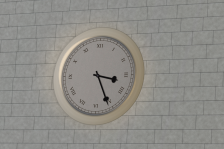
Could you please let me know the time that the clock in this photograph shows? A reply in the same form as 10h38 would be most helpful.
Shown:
3h26
